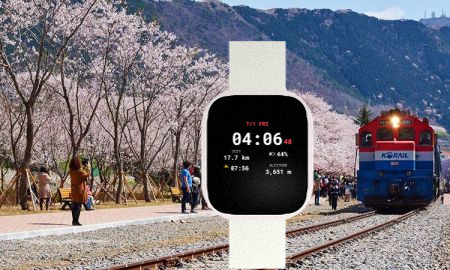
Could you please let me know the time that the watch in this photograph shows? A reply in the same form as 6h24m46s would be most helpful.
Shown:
4h06m48s
